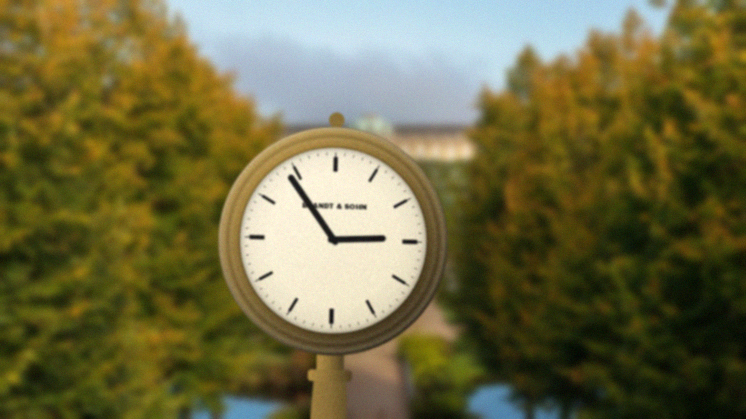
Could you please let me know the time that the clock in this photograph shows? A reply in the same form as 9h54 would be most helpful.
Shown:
2h54
